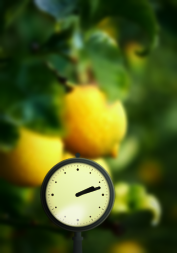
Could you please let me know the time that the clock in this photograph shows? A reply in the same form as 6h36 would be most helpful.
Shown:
2h12
